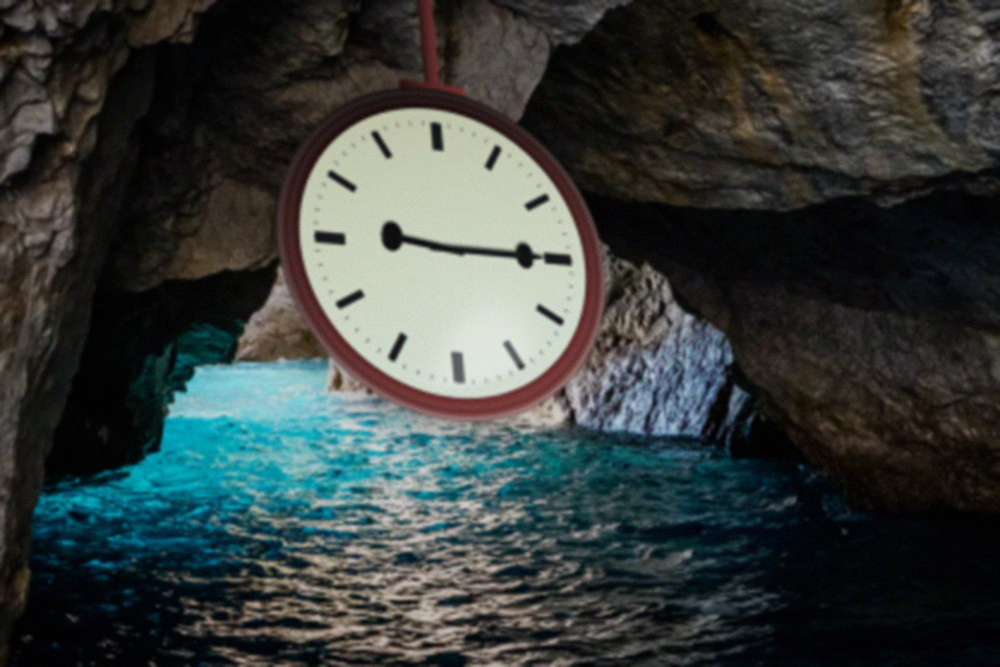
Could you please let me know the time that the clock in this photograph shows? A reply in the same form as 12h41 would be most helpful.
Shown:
9h15
